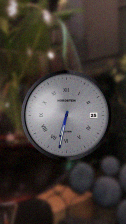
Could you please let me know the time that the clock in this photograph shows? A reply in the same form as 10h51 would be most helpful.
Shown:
6h32
